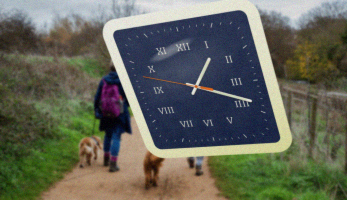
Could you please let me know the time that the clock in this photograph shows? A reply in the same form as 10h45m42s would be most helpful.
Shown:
1h18m48s
